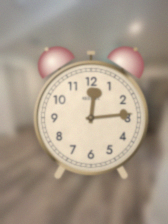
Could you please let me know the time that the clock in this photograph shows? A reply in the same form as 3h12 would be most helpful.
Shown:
12h14
